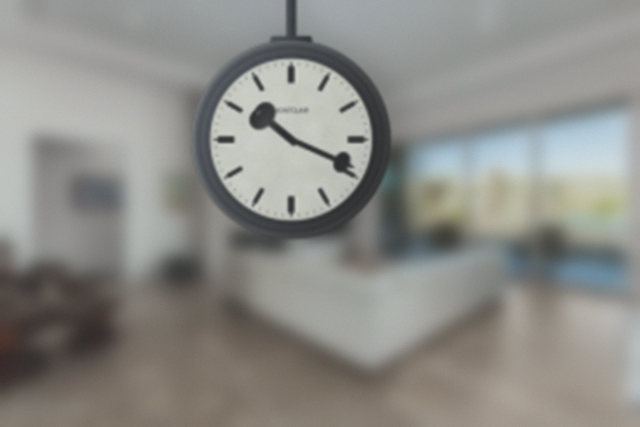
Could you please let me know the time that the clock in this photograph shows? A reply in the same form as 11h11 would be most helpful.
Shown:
10h19
